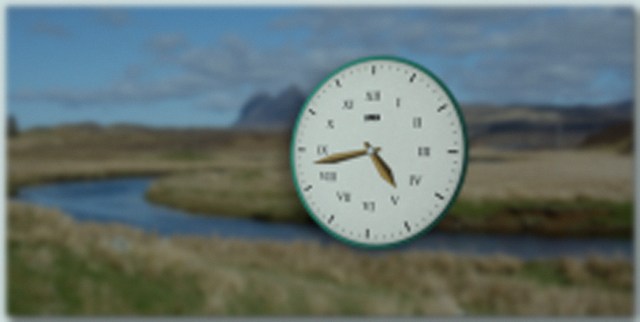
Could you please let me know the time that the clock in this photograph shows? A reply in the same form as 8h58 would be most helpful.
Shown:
4h43
